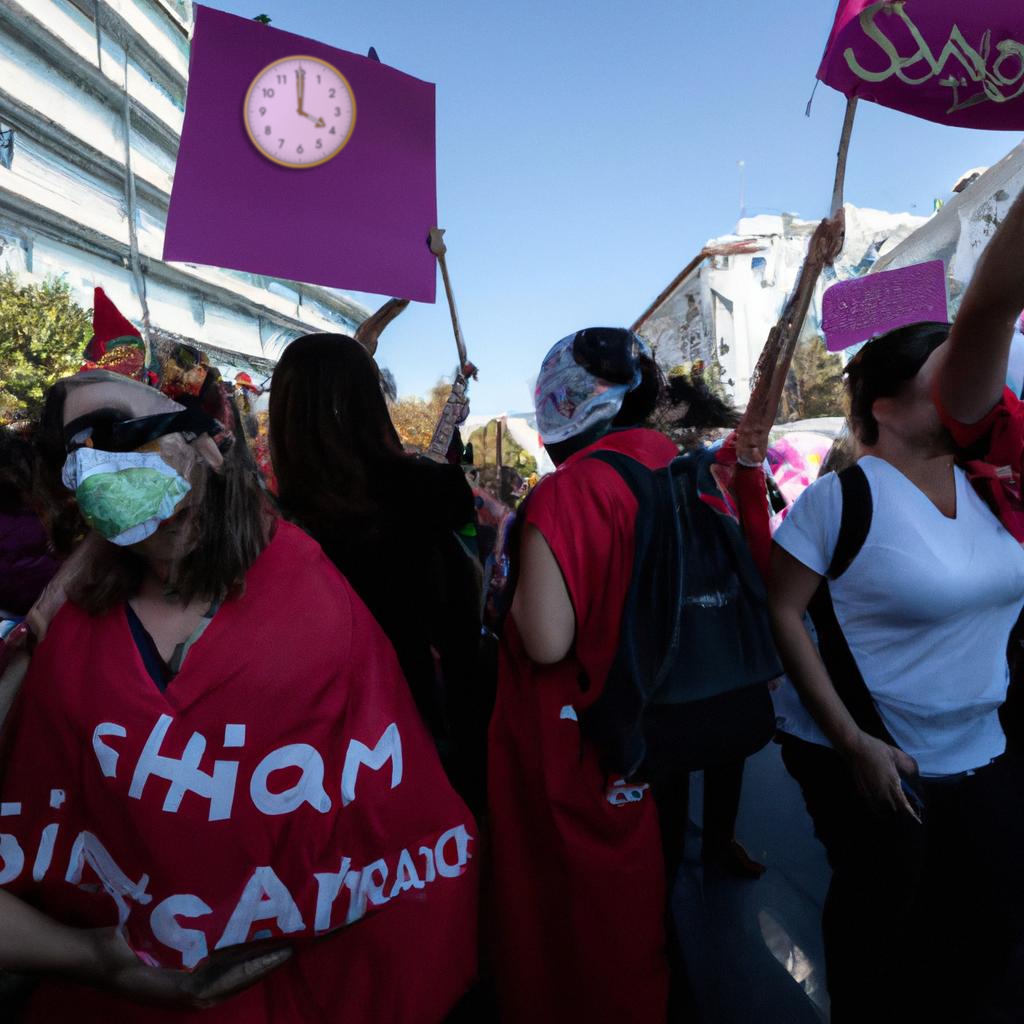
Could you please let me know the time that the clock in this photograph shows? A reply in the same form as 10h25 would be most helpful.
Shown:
4h00
